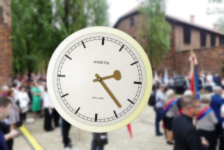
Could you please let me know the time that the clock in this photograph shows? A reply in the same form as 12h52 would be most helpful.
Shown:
2h23
